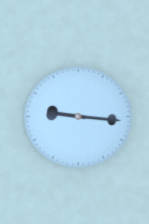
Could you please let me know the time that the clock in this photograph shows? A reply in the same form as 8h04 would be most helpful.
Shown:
9h16
